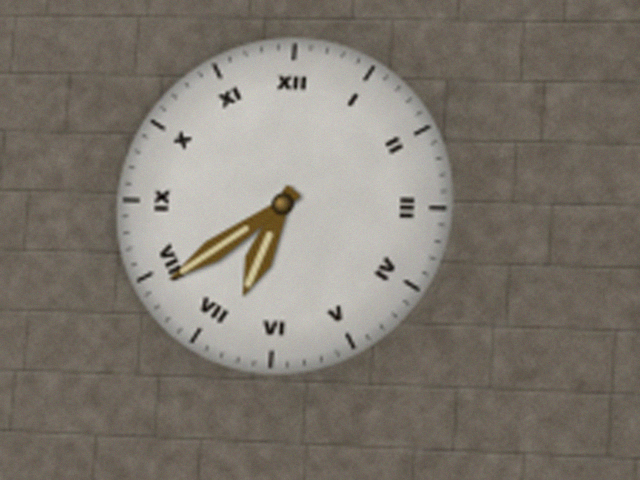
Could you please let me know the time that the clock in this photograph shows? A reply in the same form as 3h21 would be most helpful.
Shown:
6h39
